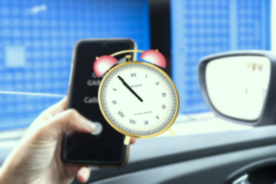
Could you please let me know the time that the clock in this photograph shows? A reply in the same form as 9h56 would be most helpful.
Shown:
10h55
